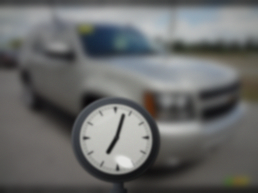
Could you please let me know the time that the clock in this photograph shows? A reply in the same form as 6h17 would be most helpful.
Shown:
7h03
